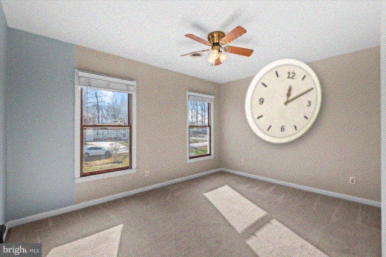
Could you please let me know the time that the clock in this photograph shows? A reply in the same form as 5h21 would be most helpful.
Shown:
12h10
